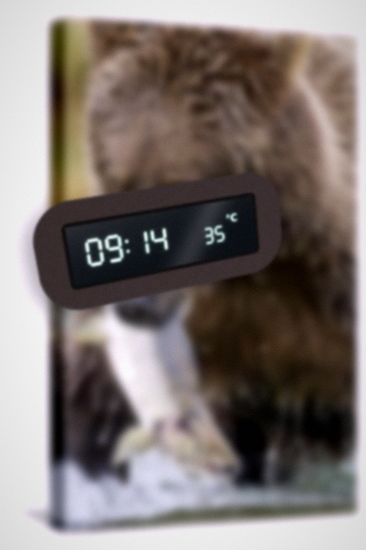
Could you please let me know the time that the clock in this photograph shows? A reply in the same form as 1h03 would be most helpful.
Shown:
9h14
